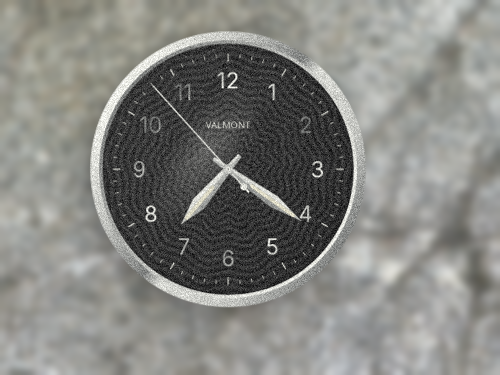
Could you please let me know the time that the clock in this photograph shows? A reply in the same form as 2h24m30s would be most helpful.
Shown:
7h20m53s
